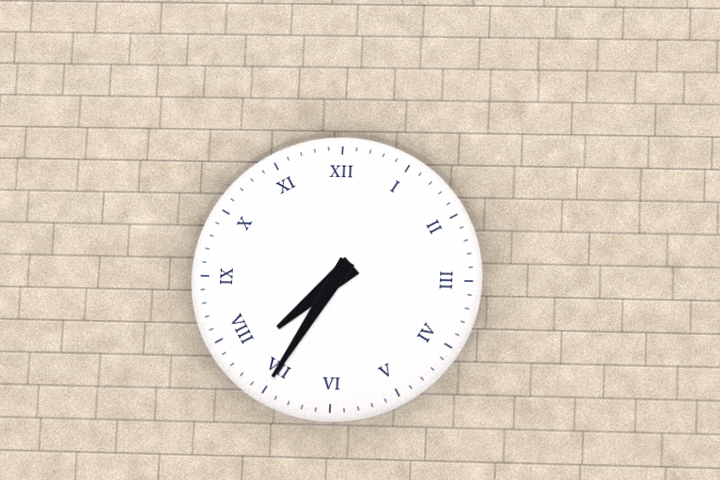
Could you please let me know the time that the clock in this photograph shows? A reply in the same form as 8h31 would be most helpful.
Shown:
7h35
